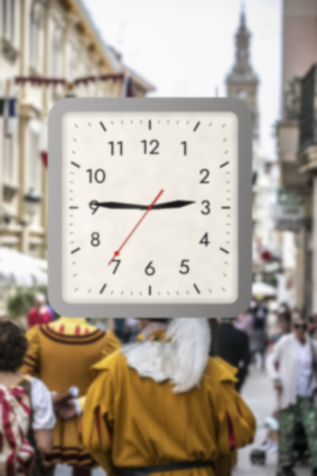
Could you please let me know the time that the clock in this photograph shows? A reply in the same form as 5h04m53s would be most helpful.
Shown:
2h45m36s
